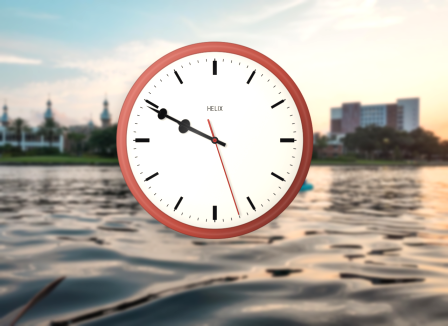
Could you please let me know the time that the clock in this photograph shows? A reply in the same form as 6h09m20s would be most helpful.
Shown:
9h49m27s
